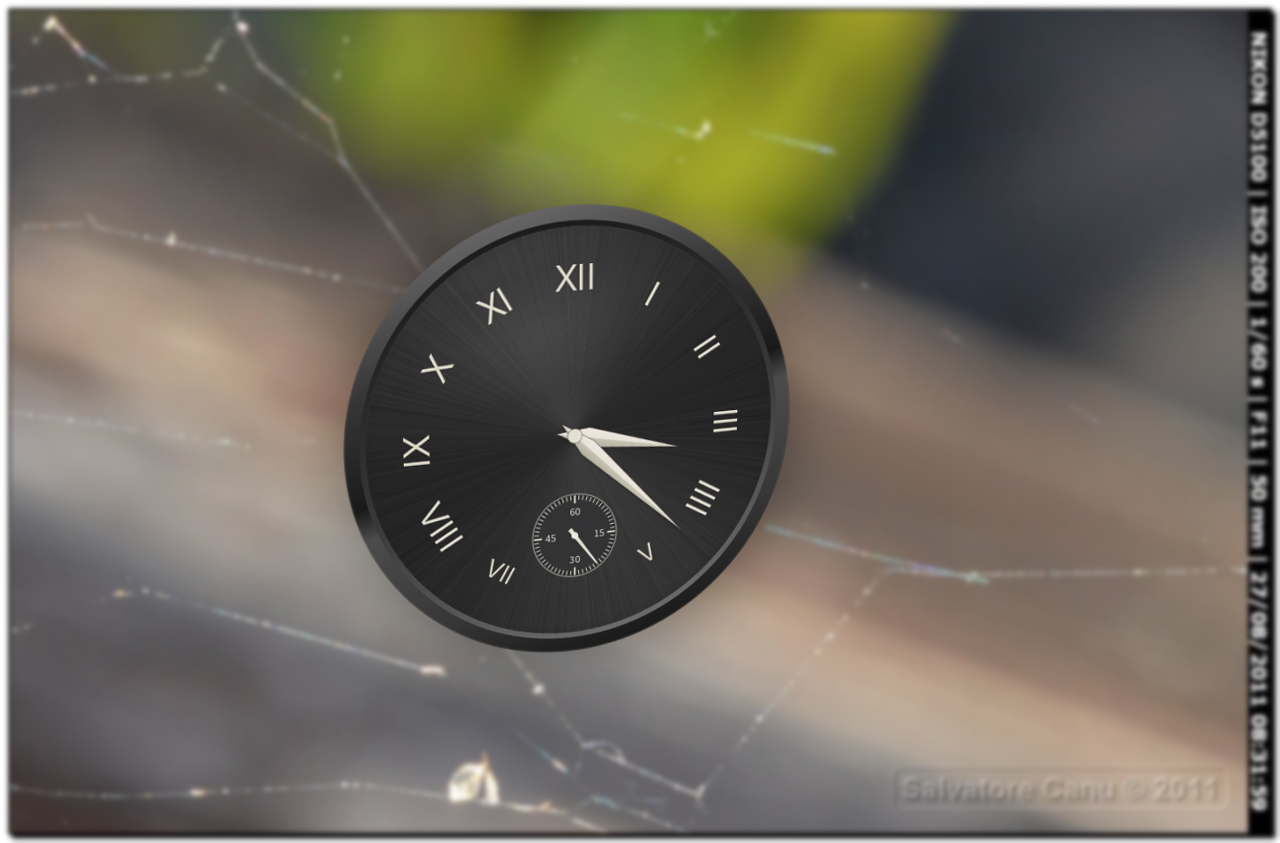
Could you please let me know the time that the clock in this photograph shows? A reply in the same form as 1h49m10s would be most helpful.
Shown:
3h22m24s
